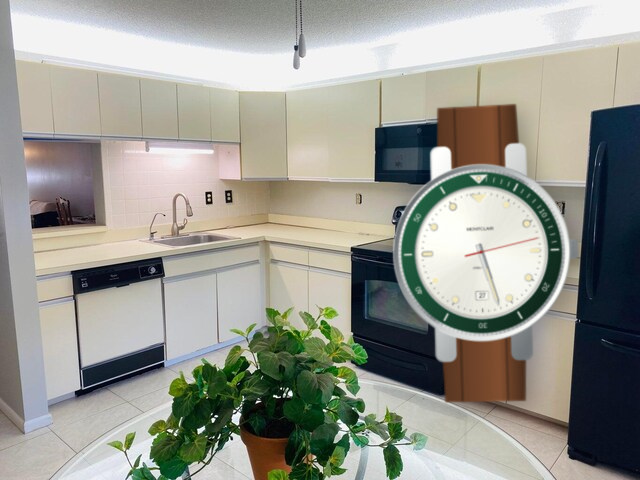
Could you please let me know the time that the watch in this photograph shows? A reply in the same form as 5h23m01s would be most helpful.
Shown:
5h27m13s
